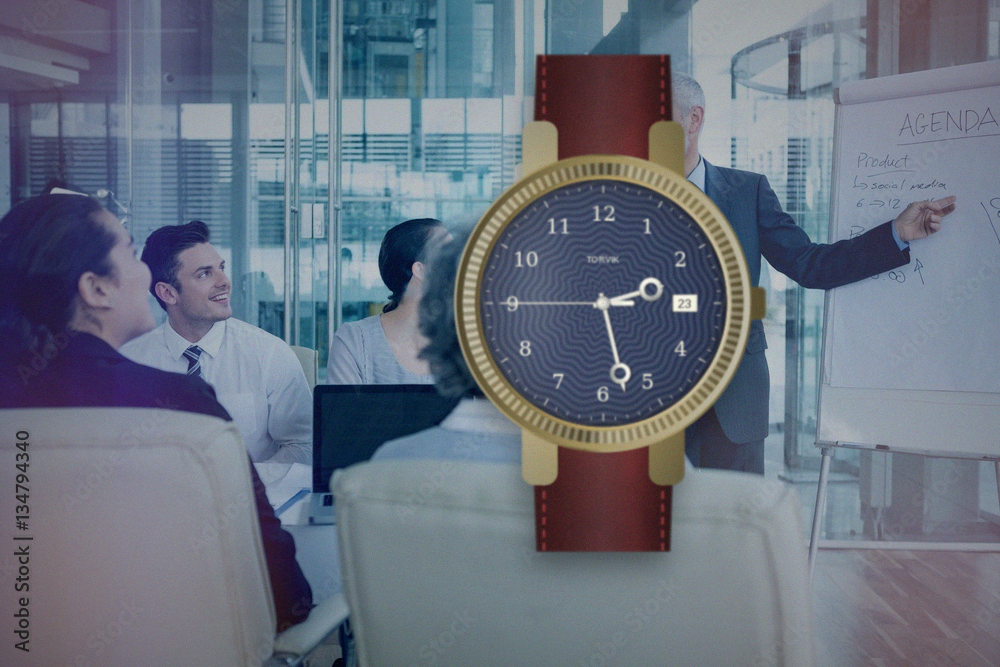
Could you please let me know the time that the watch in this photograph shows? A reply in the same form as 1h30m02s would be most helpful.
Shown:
2h27m45s
